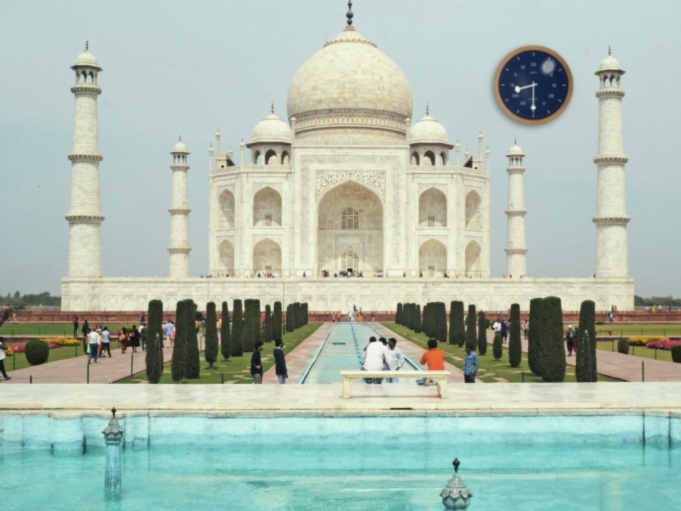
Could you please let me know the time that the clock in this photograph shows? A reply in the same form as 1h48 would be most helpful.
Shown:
8h30
